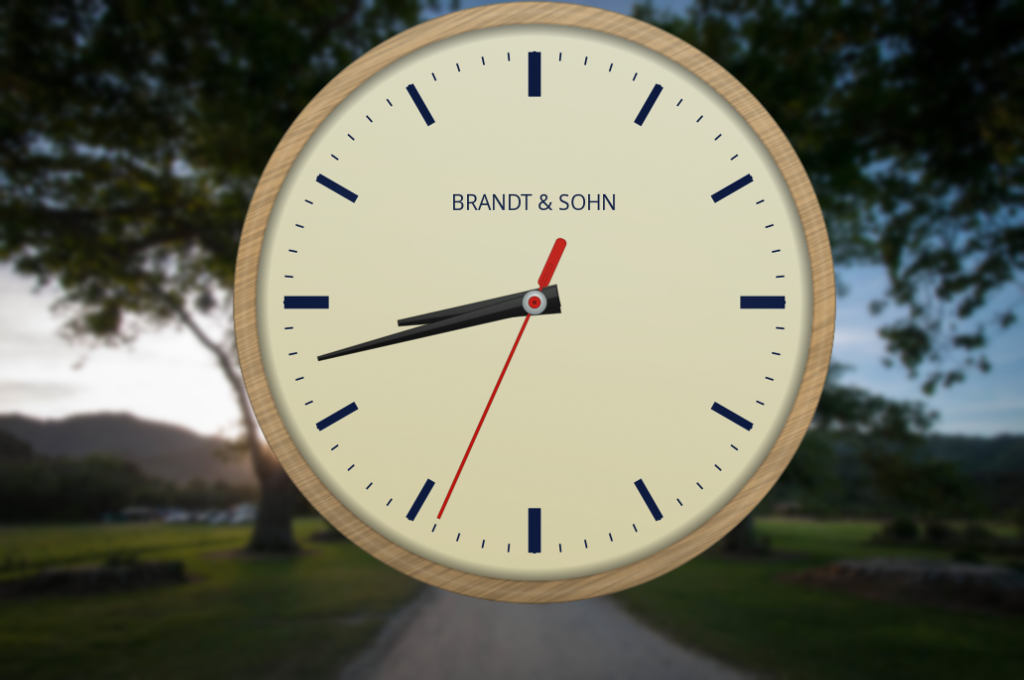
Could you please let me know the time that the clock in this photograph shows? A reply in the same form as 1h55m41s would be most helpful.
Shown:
8h42m34s
